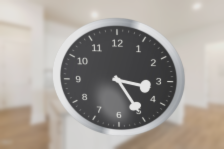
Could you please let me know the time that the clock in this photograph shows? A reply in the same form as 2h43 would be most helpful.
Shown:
3h25
